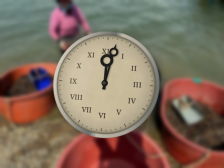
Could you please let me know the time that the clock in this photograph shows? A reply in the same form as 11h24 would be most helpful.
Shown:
12h02
